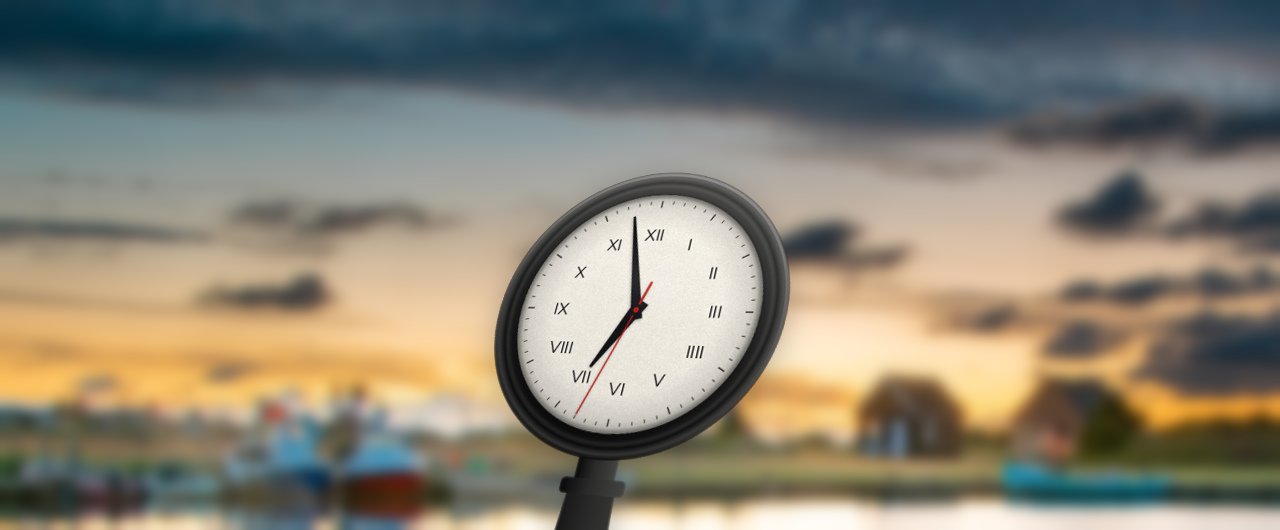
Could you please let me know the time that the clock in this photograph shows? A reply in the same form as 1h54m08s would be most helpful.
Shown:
6h57m33s
